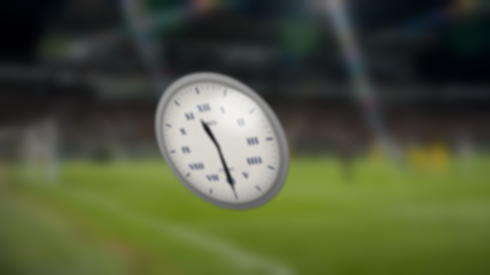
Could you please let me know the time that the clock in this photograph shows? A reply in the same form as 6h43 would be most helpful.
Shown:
11h30
